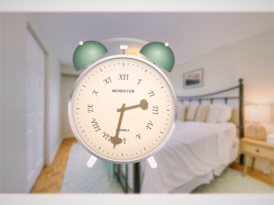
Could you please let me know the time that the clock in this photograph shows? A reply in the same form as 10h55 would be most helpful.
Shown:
2h32
